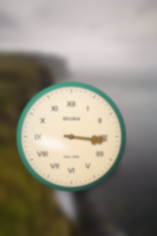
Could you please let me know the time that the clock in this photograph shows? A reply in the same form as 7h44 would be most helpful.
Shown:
3h16
